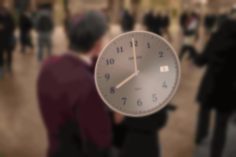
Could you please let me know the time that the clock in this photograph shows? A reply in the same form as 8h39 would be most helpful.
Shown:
8h00
